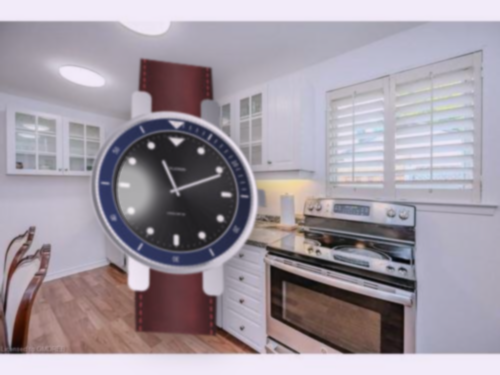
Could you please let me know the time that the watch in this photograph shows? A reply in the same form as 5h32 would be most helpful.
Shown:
11h11
